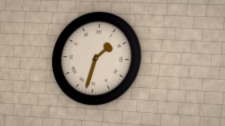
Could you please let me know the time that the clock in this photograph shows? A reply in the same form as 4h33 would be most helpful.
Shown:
1h32
